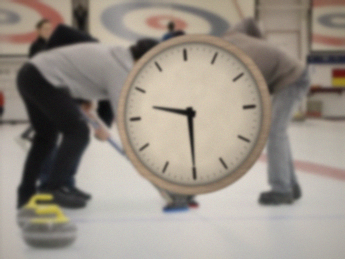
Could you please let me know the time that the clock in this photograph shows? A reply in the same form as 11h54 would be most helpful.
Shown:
9h30
